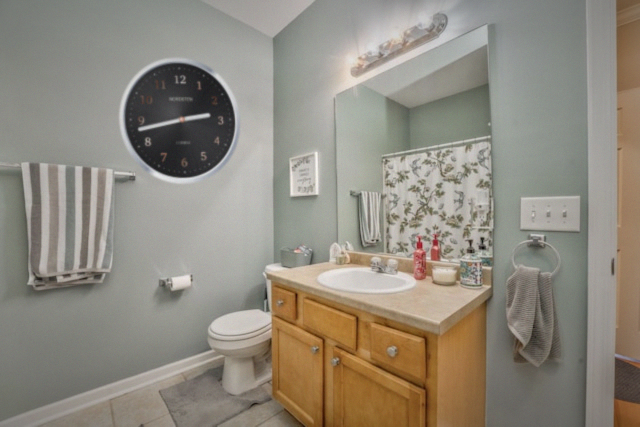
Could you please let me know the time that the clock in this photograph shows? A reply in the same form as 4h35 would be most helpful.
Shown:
2h43
